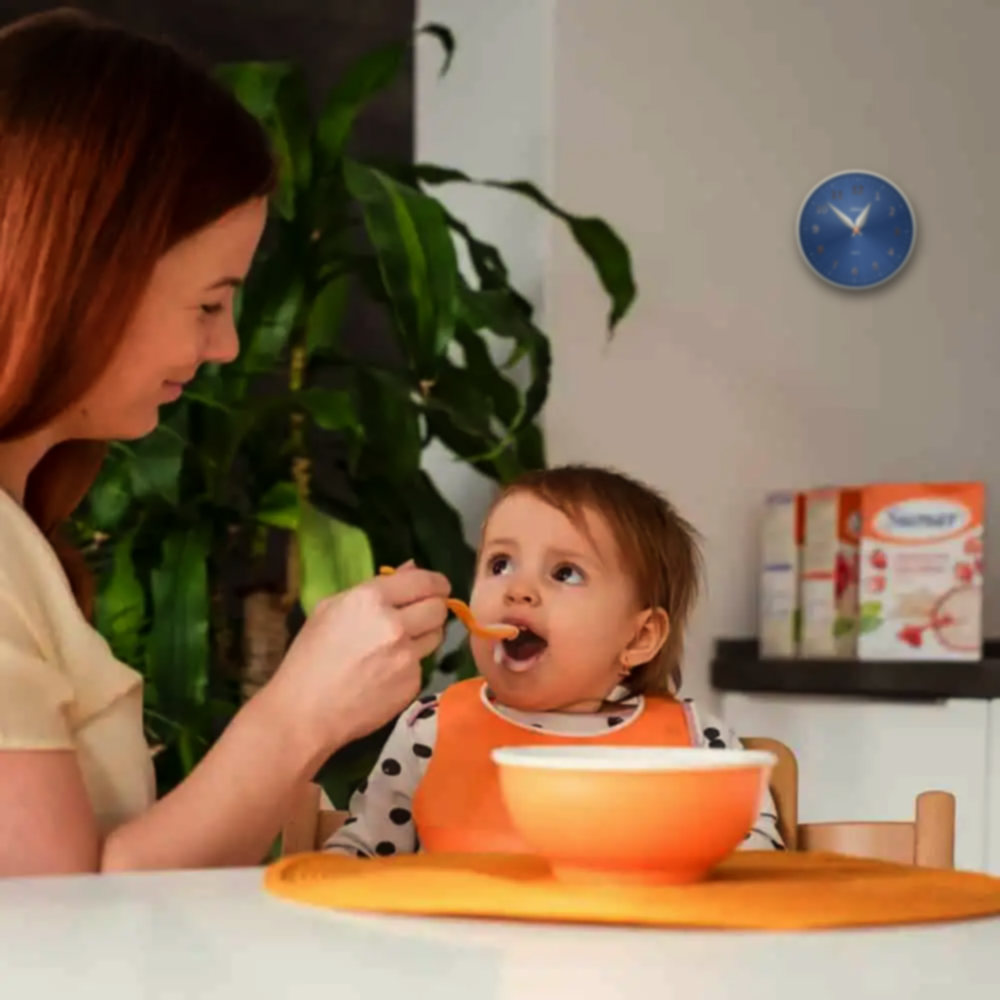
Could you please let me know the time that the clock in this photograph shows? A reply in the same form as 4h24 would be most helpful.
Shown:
12h52
